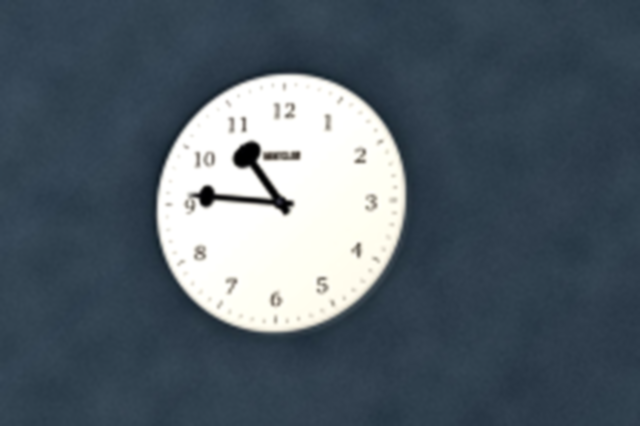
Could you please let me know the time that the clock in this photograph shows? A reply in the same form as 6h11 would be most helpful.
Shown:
10h46
